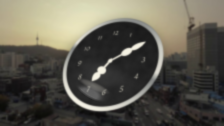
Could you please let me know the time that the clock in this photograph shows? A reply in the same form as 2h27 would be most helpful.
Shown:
7h10
